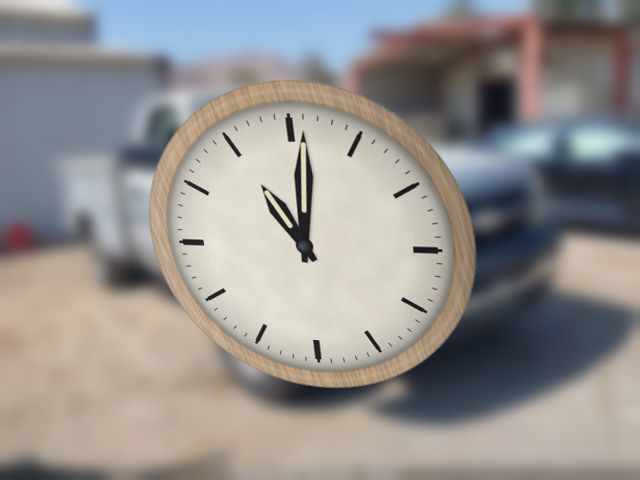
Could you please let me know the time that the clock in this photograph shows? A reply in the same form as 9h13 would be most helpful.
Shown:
11h01
